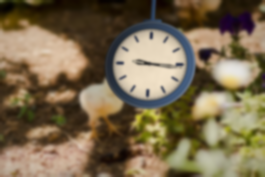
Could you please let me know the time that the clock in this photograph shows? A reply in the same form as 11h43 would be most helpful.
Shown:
9h16
